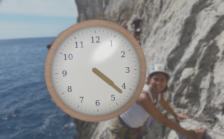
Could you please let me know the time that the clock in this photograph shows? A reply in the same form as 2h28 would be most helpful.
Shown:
4h22
